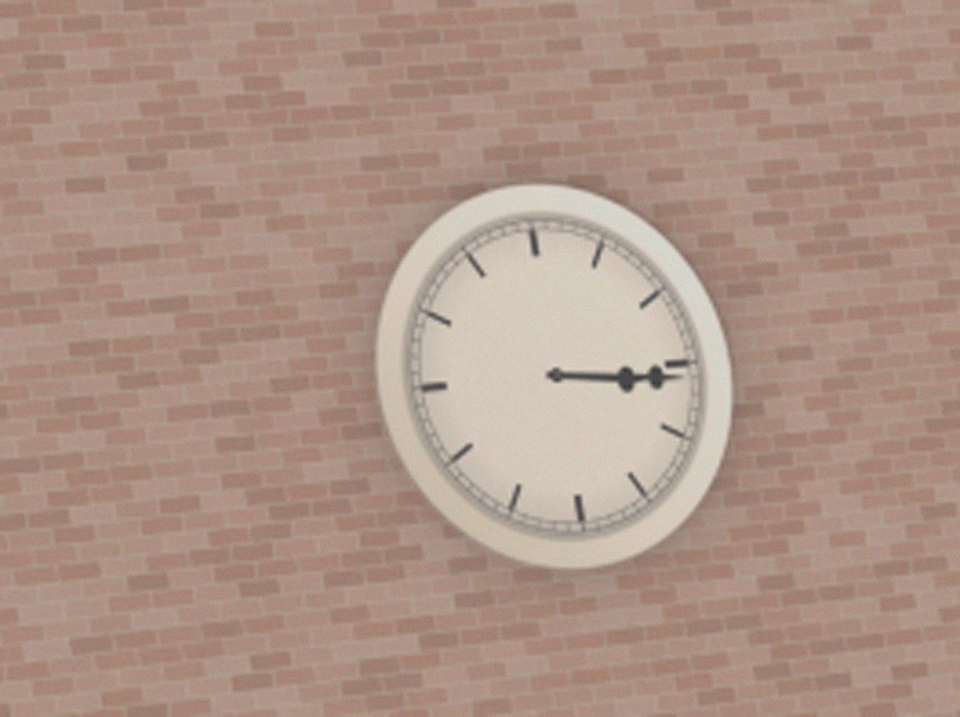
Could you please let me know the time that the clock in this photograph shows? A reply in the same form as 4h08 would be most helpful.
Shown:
3h16
